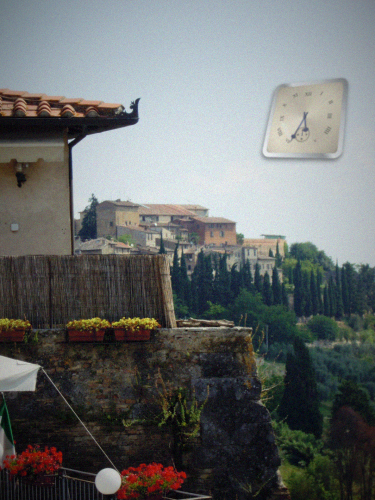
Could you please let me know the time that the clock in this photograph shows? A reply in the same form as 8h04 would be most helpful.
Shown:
5h34
